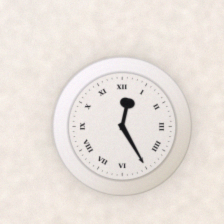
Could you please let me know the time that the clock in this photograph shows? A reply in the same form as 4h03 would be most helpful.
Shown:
12h25
